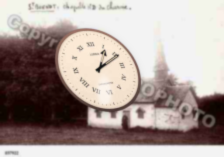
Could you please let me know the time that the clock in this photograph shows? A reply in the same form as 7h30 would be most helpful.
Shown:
1h11
